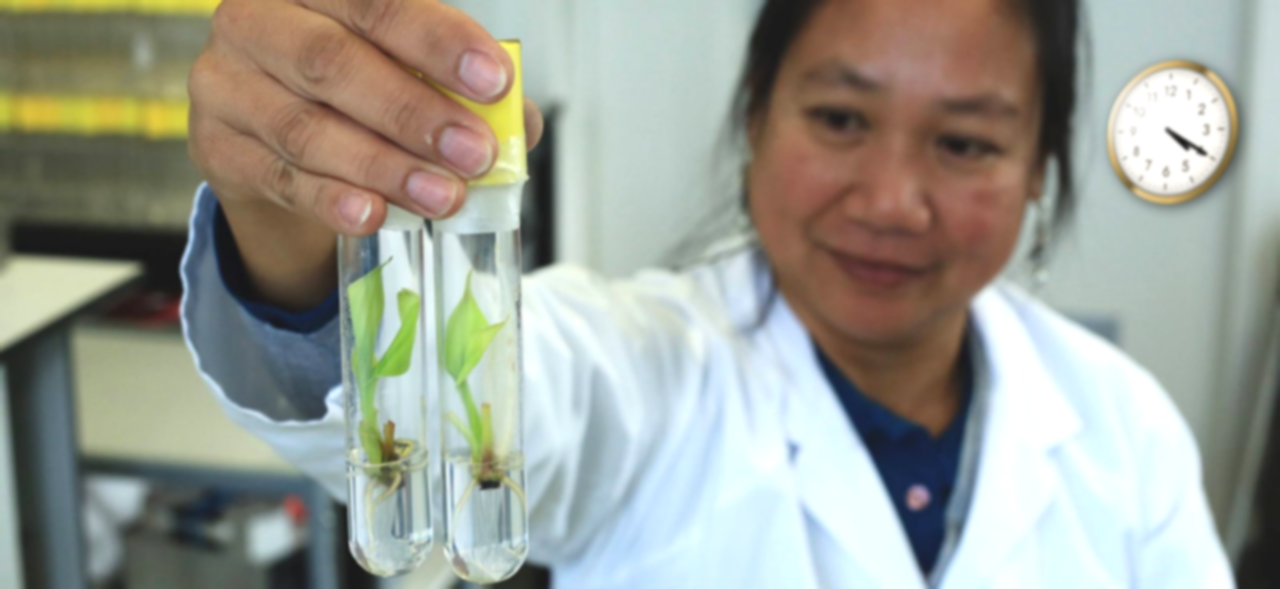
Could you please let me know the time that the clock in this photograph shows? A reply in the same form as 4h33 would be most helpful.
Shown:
4h20
